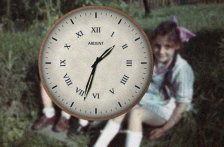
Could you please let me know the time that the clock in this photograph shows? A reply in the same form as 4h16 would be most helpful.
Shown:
1h33
